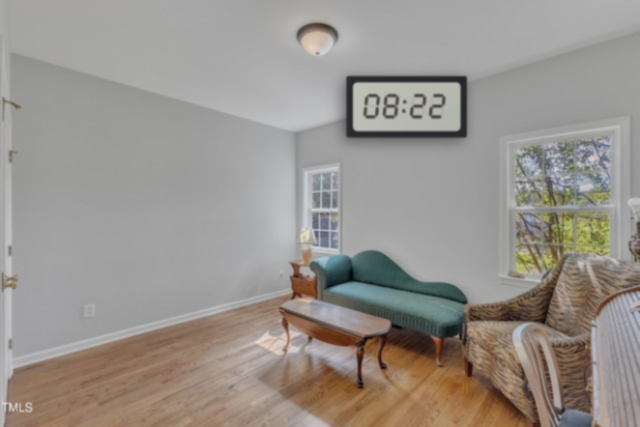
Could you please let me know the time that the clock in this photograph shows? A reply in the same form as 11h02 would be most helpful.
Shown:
8h22
